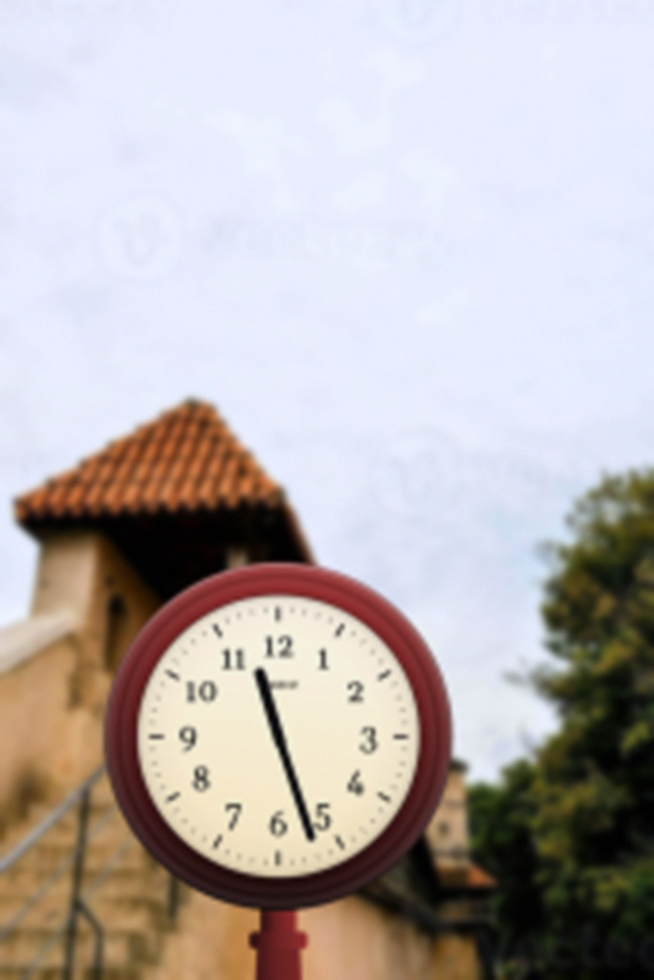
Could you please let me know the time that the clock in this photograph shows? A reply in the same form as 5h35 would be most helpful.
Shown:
11h27
